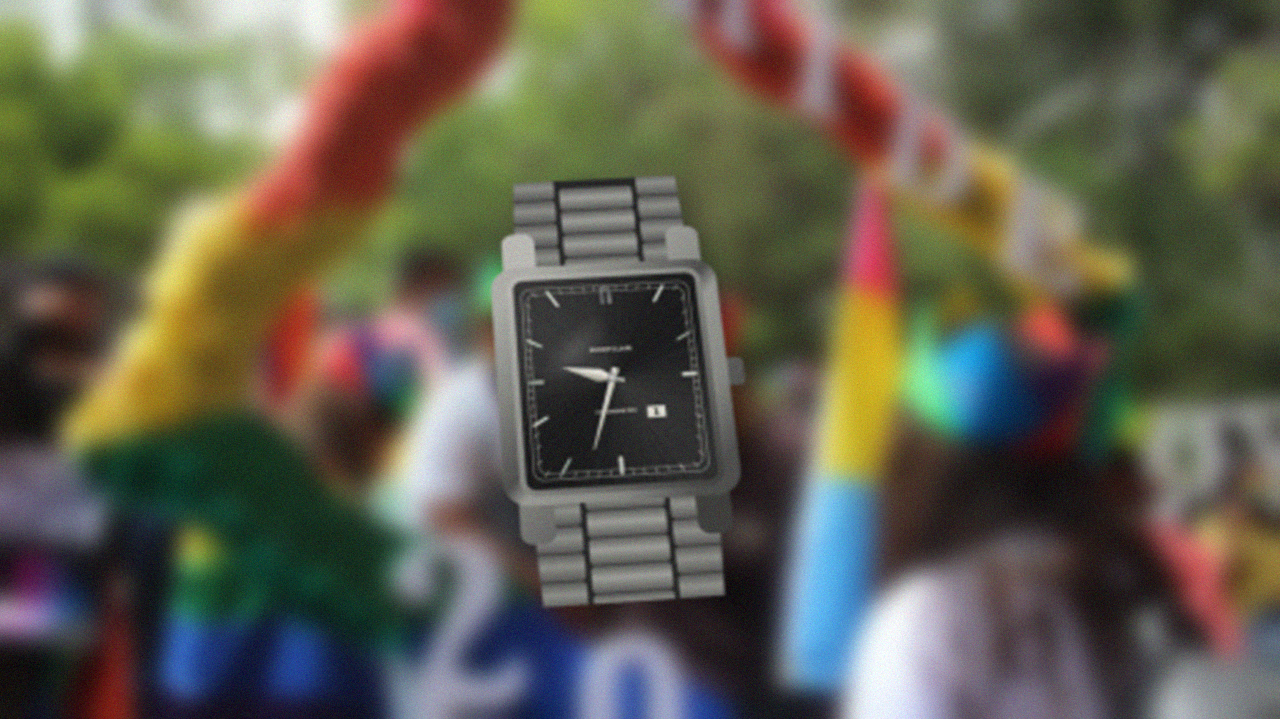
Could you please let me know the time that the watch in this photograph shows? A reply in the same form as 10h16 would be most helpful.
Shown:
9h33
